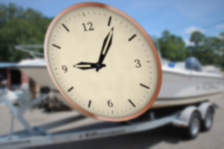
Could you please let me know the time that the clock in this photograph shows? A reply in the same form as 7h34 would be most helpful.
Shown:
9h06
